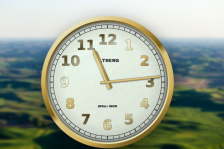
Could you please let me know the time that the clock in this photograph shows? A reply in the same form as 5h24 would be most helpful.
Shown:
11h14
